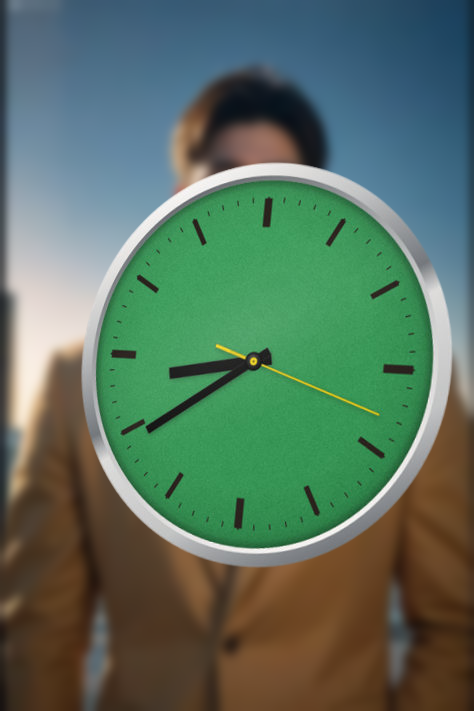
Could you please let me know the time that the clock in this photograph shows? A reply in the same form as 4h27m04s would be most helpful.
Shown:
8h39m18s
